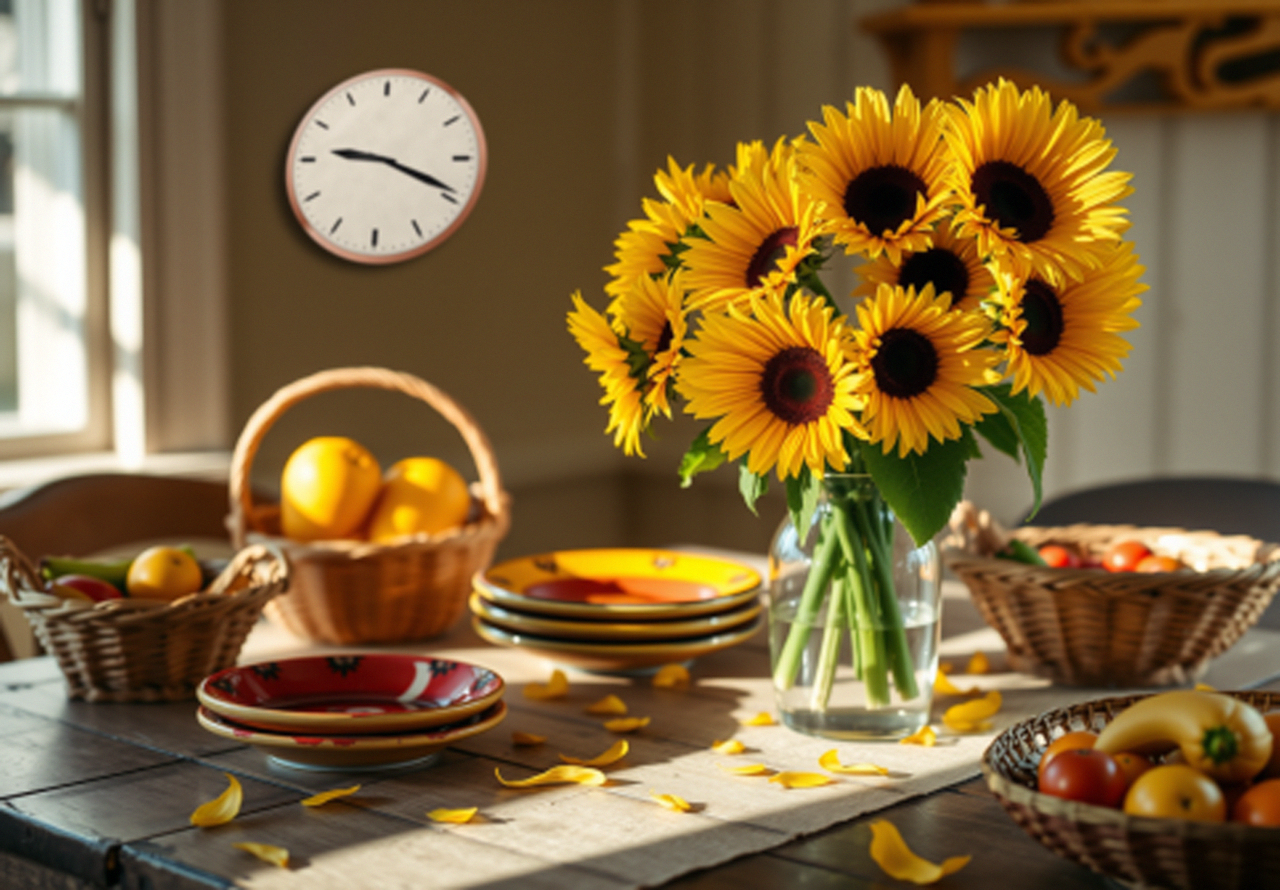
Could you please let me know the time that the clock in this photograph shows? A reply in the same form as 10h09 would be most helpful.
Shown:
9h19
